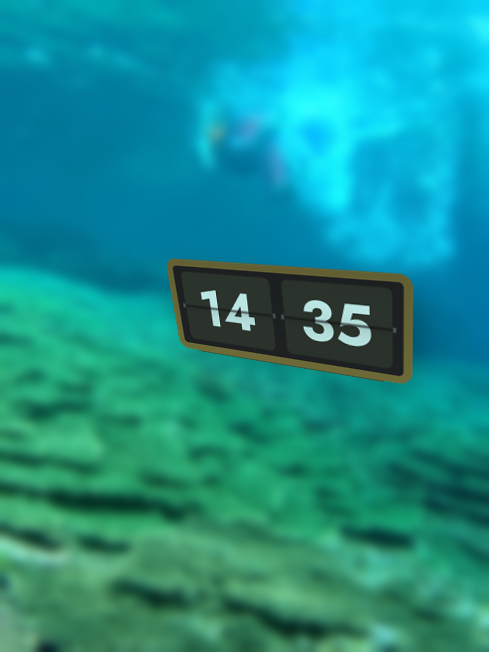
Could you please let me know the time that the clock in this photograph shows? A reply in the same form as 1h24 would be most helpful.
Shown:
14h35
